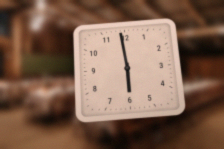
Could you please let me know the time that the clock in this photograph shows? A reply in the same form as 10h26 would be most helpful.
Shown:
5h59
